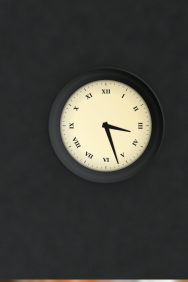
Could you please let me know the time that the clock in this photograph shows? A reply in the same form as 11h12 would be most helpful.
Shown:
3h27
